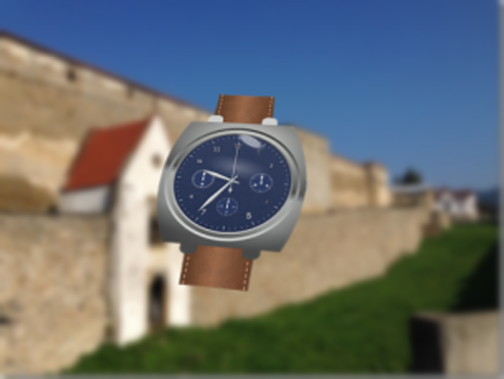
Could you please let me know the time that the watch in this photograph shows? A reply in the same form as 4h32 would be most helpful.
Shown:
9h36
